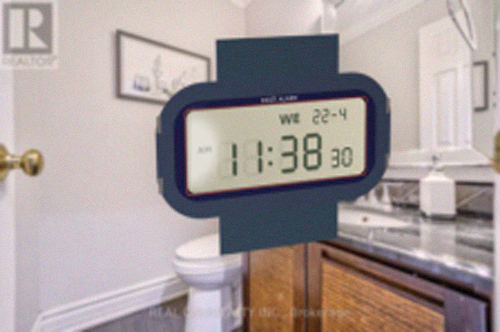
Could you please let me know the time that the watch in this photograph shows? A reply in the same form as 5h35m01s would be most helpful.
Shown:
11h38m30s
